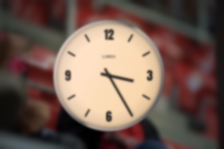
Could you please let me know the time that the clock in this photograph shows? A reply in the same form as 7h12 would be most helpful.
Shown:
3h25
